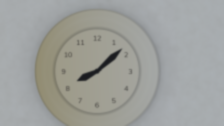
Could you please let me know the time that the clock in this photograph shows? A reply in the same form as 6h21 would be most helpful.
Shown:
8h08
